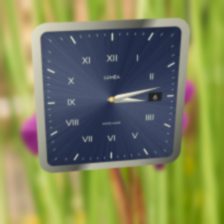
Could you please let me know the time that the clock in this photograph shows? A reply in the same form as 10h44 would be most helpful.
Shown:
3h13
